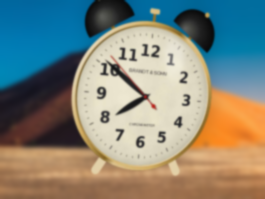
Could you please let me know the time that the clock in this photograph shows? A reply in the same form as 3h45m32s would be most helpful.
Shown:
7h50m52s
